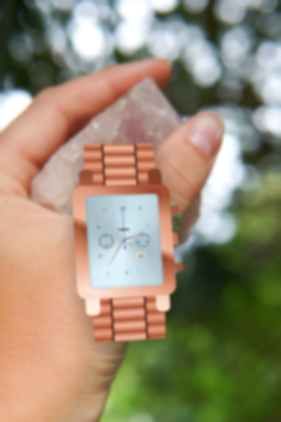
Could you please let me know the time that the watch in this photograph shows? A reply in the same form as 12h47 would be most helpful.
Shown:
2h36
